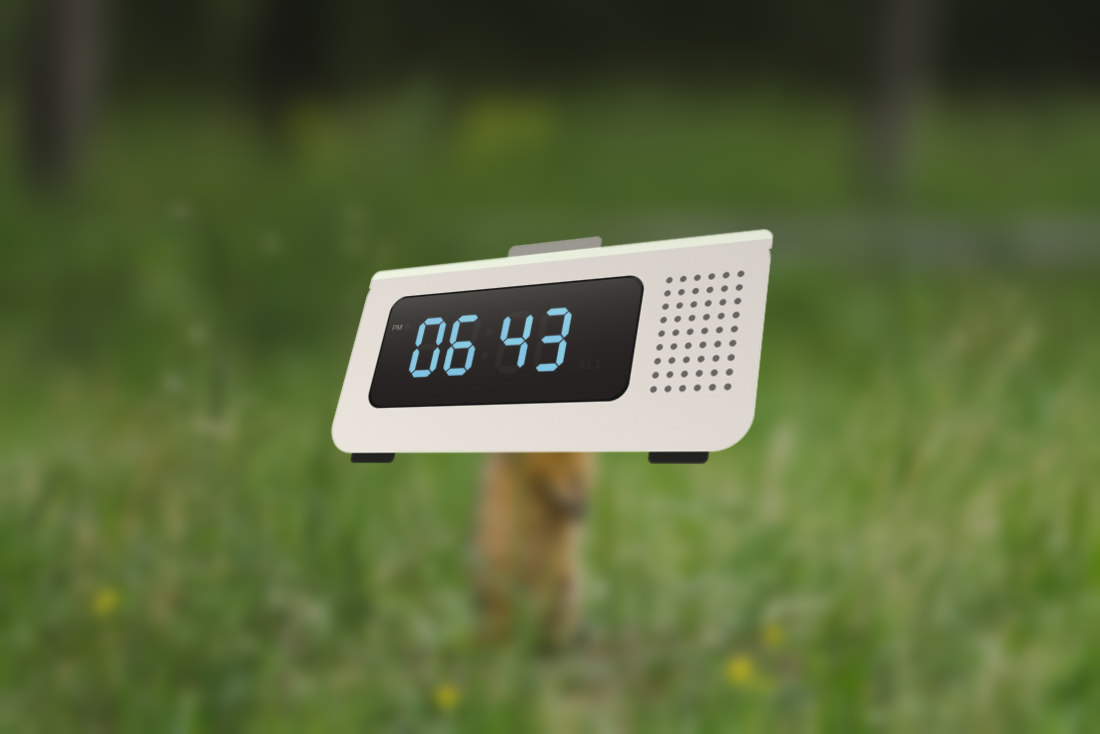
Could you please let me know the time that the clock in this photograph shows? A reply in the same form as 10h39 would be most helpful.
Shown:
6h43
